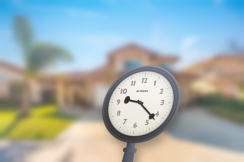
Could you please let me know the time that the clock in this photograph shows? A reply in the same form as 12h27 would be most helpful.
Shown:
9h22
